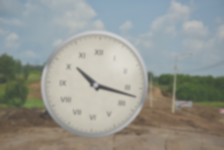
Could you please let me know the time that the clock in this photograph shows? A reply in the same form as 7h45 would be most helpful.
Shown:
10h17
